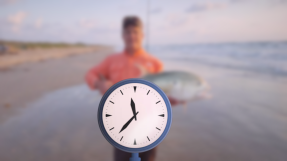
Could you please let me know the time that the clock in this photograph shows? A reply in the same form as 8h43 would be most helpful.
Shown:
11h37
